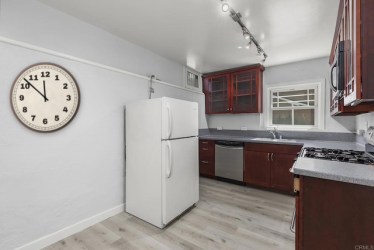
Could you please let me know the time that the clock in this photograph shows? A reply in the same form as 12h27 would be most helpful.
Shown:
11h52
